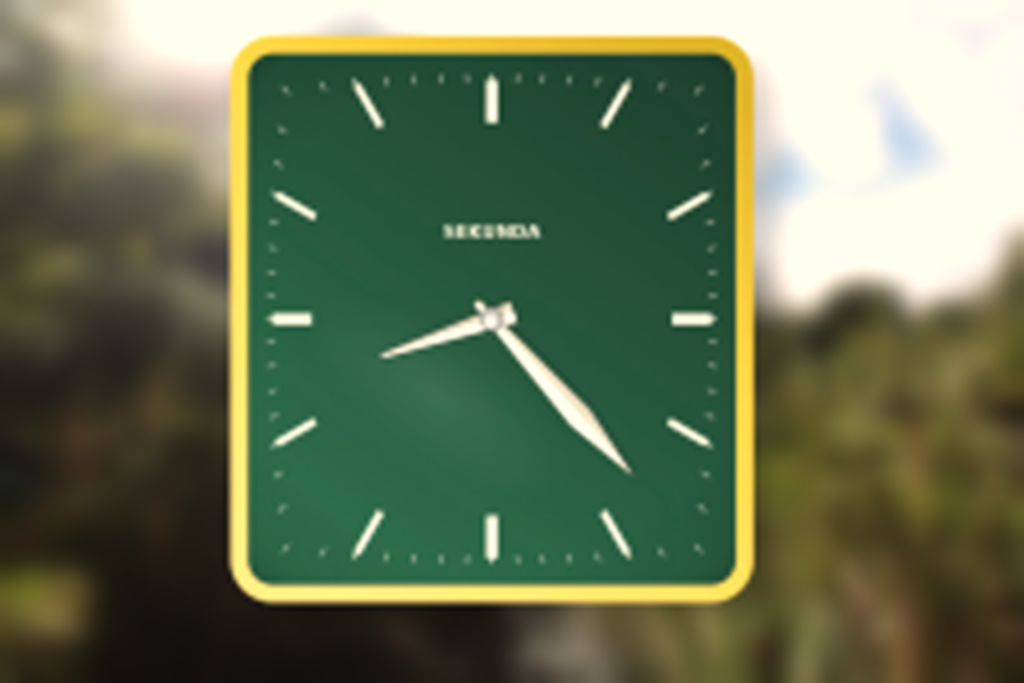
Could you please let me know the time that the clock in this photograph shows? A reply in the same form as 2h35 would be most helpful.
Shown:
8h23
